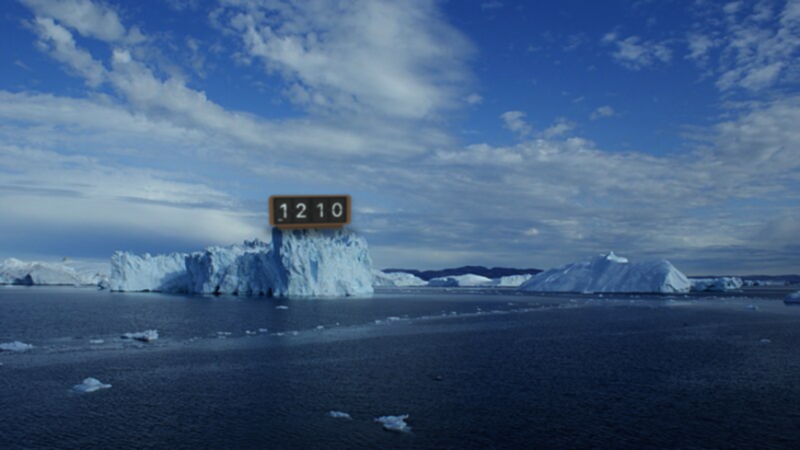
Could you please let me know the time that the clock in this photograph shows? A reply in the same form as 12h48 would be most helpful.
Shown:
12h10
